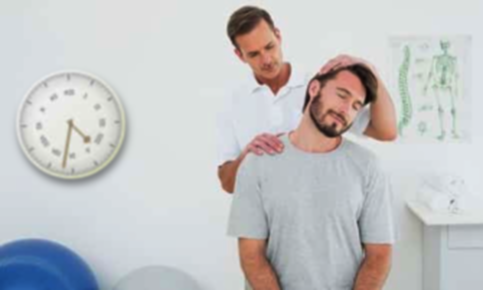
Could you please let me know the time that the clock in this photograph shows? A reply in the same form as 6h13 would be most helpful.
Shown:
4h32
